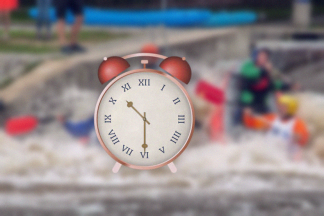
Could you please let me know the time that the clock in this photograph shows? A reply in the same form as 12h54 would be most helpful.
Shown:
10h30
